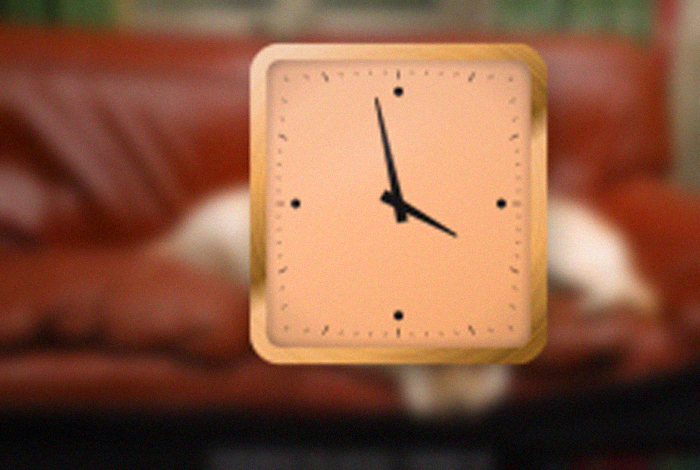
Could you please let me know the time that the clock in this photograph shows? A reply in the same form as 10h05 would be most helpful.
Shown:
3h58
